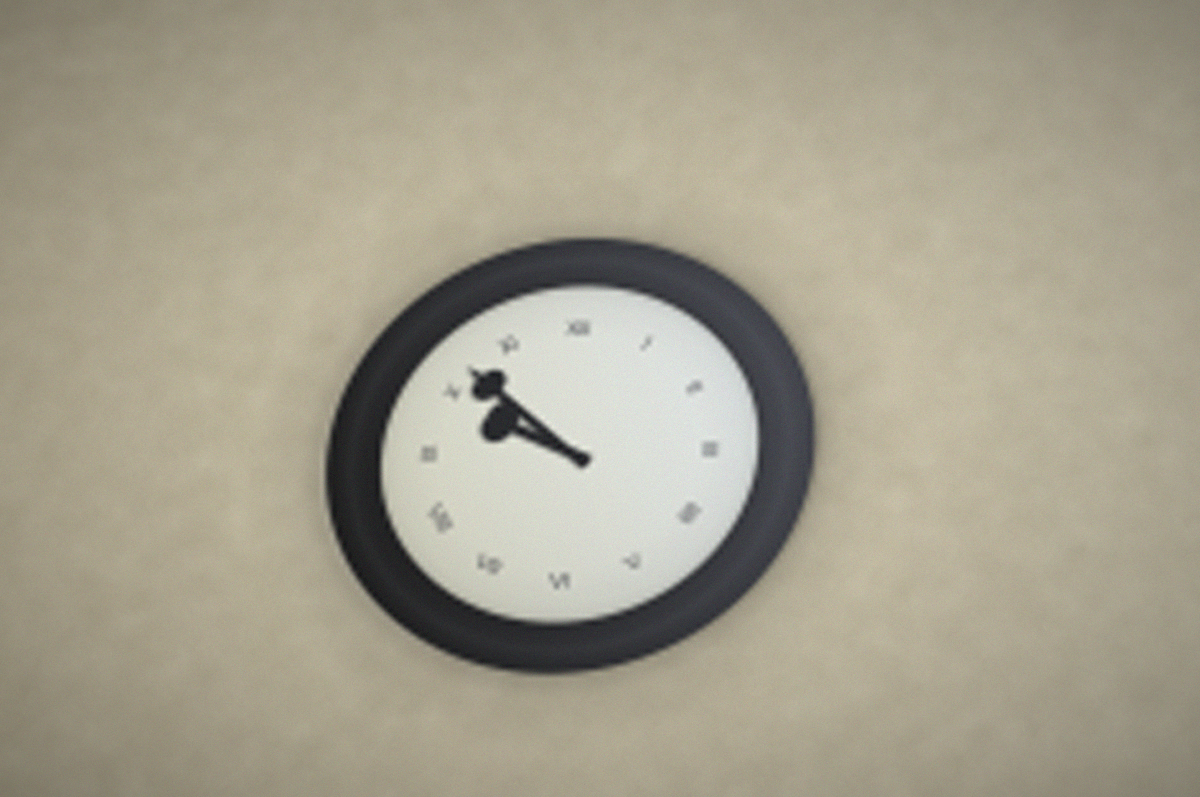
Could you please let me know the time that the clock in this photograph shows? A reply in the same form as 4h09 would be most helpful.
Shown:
9h52
